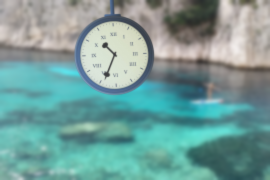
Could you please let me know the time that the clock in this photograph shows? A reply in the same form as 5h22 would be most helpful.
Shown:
10h34
